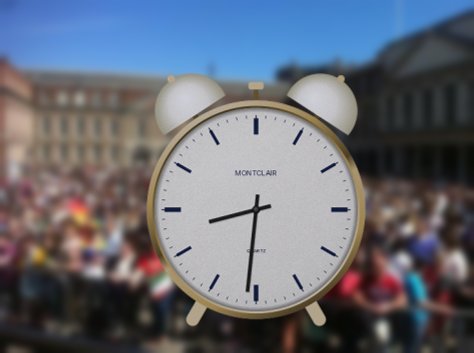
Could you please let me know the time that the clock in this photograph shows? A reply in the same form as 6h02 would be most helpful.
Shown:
8h31
